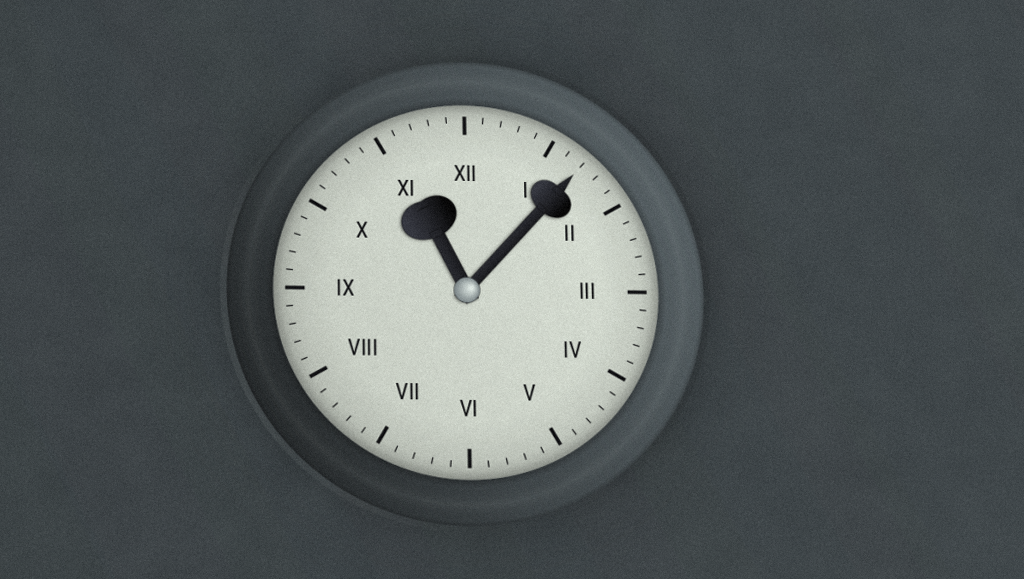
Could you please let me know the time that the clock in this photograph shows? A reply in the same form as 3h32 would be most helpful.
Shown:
11h07
